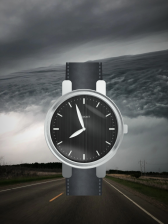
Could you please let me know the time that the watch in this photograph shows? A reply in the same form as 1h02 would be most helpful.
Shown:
7h57
